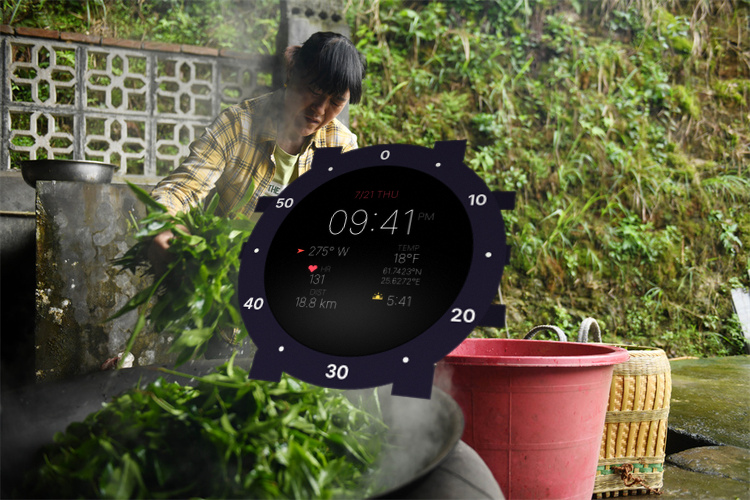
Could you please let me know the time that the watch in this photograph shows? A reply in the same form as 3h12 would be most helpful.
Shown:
9h41
